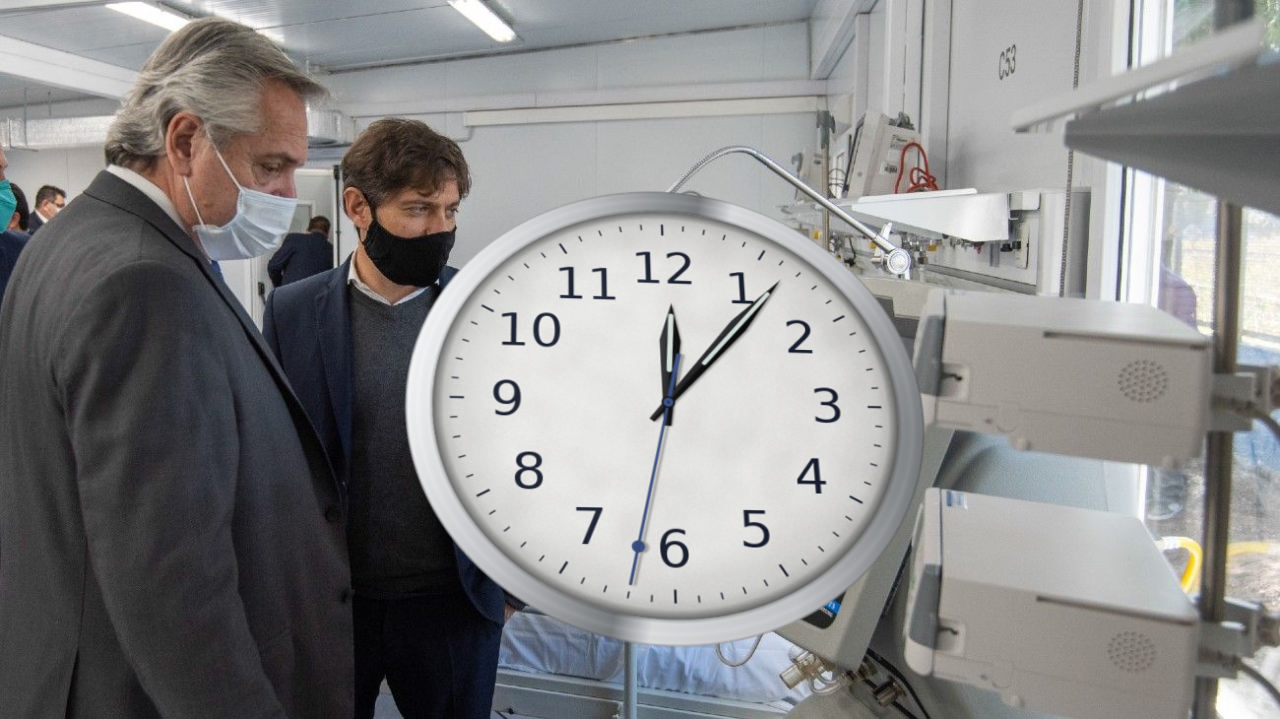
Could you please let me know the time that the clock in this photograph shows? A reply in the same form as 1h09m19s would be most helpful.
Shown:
12h06m32s
